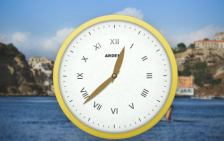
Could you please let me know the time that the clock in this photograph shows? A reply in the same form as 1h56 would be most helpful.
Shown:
12h38
